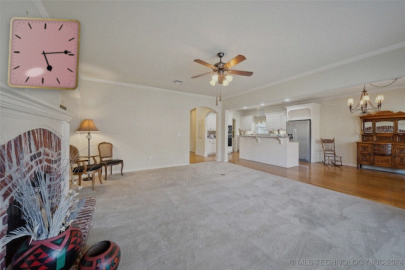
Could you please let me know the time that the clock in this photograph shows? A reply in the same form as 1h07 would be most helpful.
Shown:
5h14
